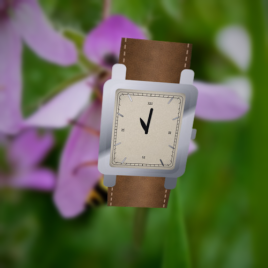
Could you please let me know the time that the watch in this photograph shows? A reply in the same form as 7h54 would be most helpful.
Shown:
11h01
